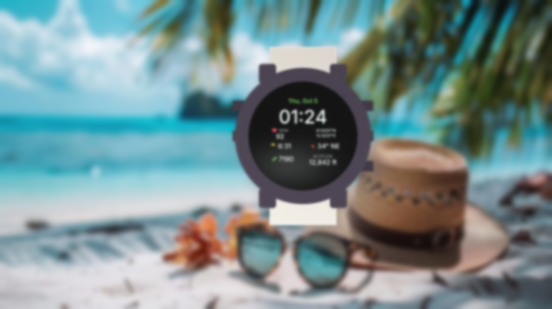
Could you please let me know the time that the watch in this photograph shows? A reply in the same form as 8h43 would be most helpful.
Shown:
1h24
